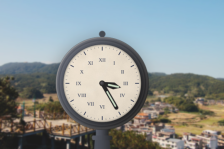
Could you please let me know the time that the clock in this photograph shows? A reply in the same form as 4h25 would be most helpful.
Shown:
3h25
